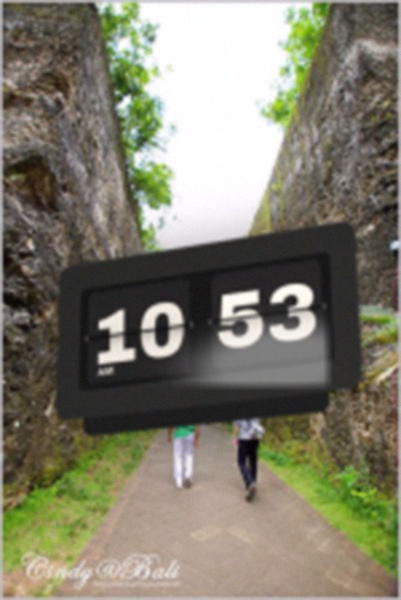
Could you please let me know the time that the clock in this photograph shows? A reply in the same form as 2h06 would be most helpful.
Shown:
10h53
